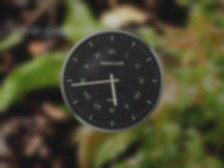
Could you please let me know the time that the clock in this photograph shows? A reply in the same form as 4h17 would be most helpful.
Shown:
5h44
